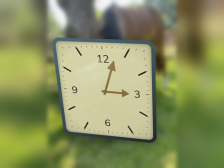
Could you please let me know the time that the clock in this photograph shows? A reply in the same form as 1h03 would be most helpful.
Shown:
3h03
